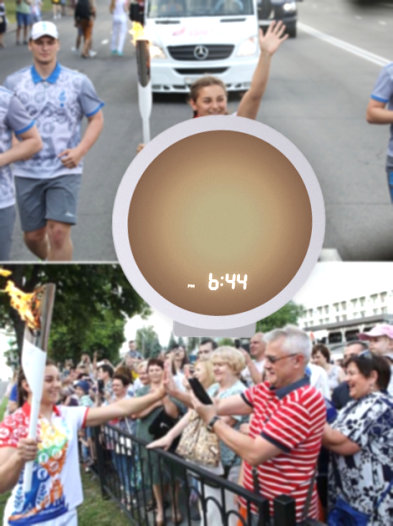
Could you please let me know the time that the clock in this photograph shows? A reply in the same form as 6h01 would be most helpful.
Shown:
6h44
